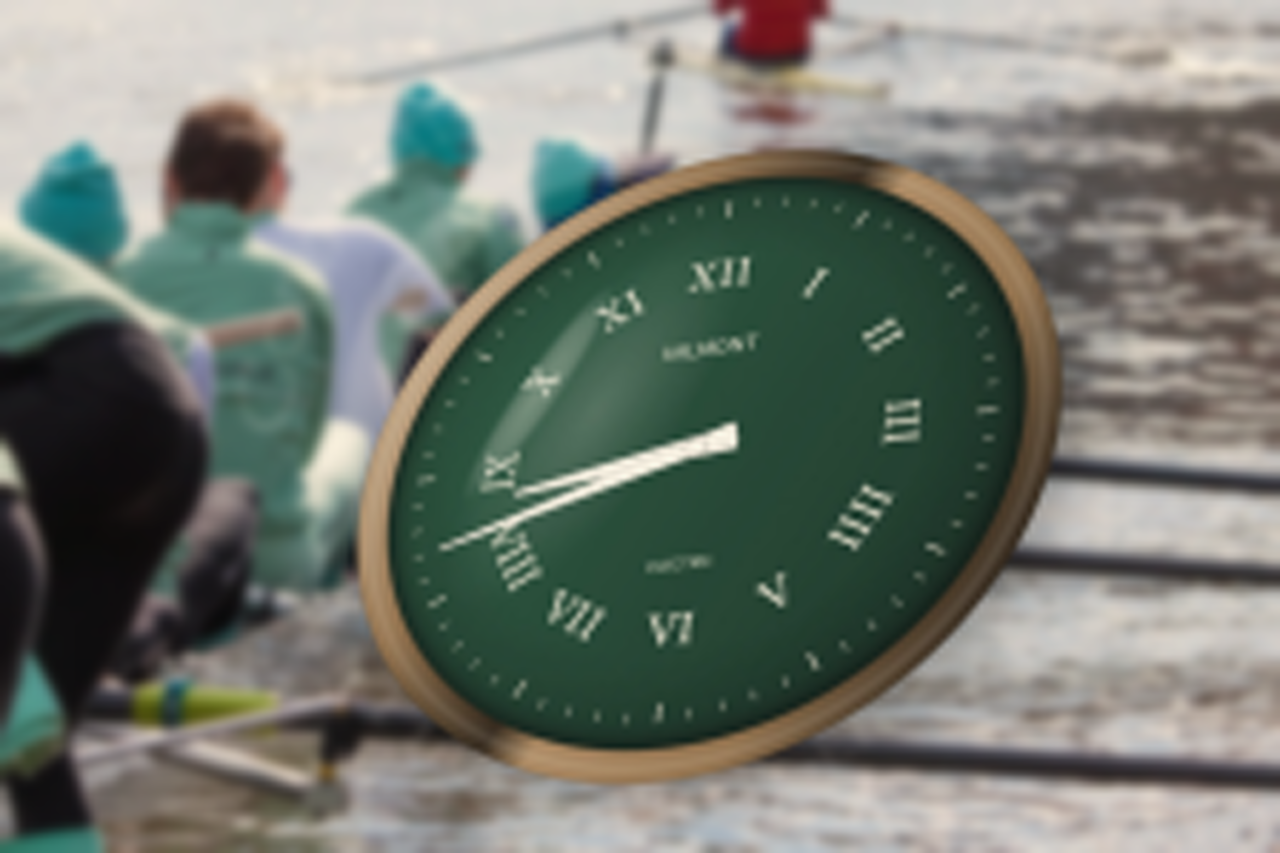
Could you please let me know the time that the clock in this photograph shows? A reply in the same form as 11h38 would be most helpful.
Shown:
8h42
